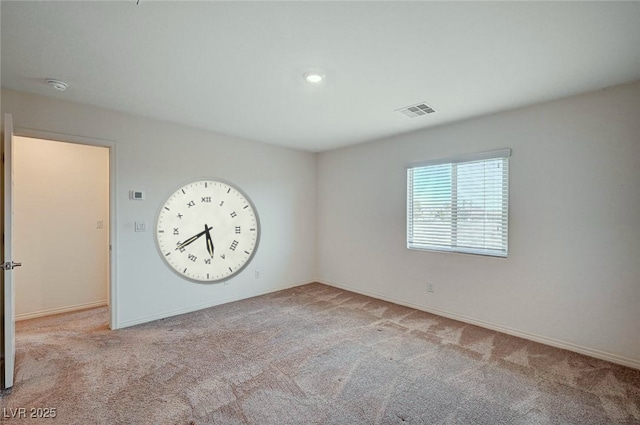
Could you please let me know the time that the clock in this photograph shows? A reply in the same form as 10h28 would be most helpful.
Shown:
5h40
